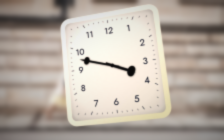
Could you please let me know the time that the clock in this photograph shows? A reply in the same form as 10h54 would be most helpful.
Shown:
3h48
